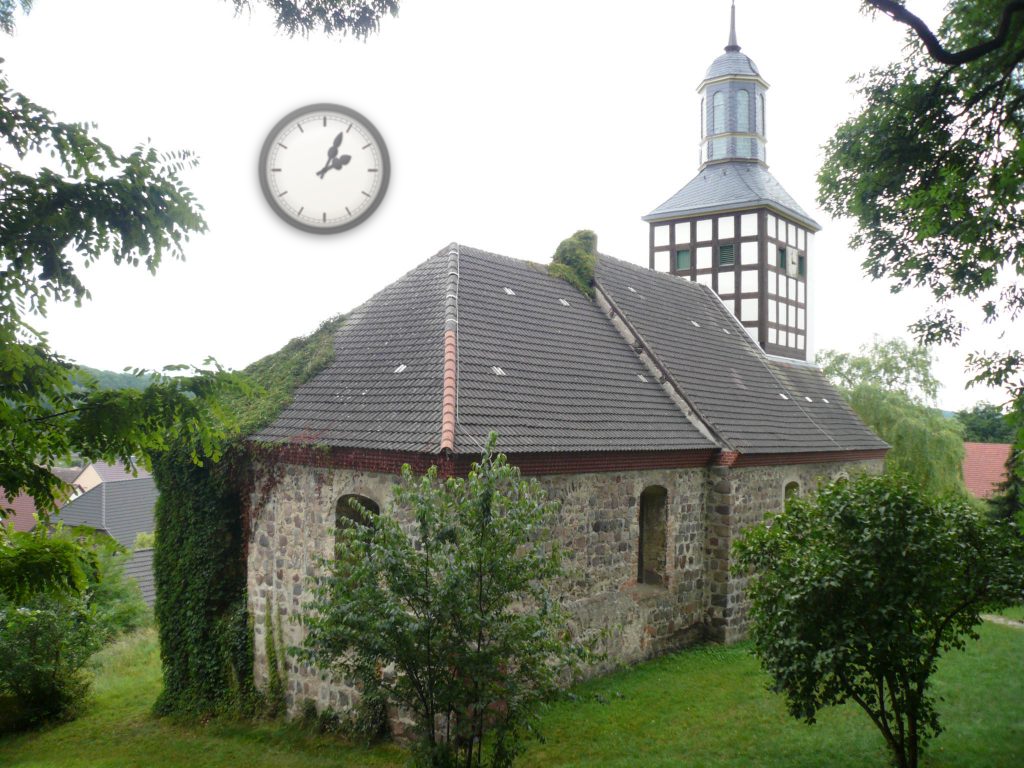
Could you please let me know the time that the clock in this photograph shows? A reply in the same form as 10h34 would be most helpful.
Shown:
2h04
